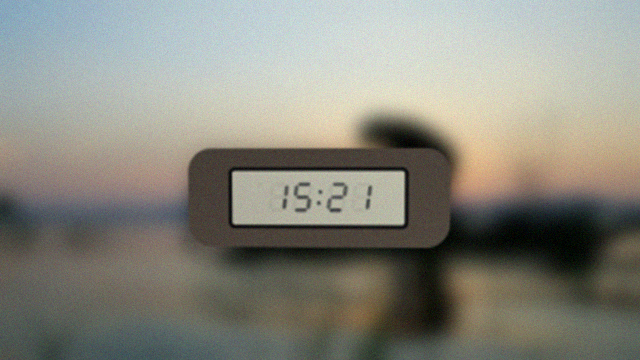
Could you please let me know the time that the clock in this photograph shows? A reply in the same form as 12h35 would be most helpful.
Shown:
15h21
